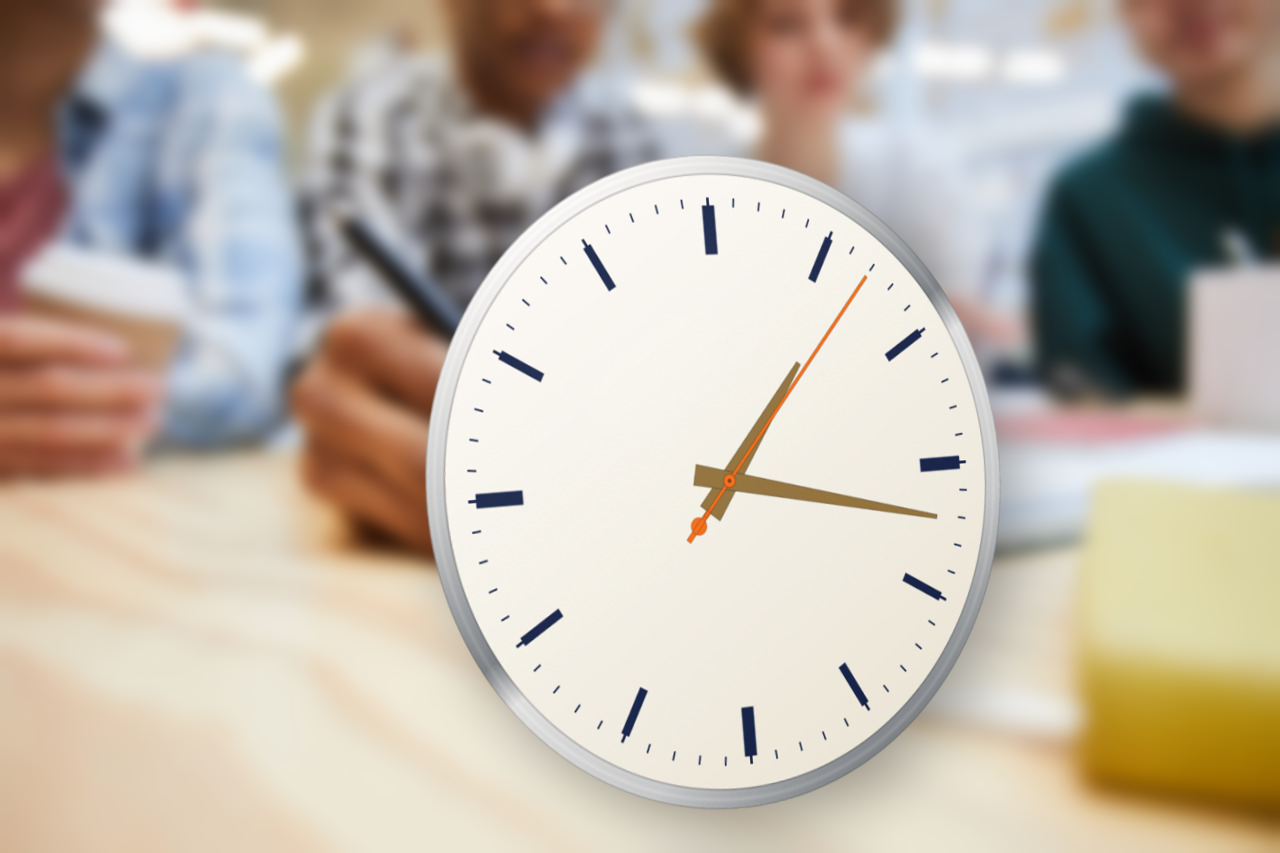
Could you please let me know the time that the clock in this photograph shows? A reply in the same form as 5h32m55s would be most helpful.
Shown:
1h17m07s
